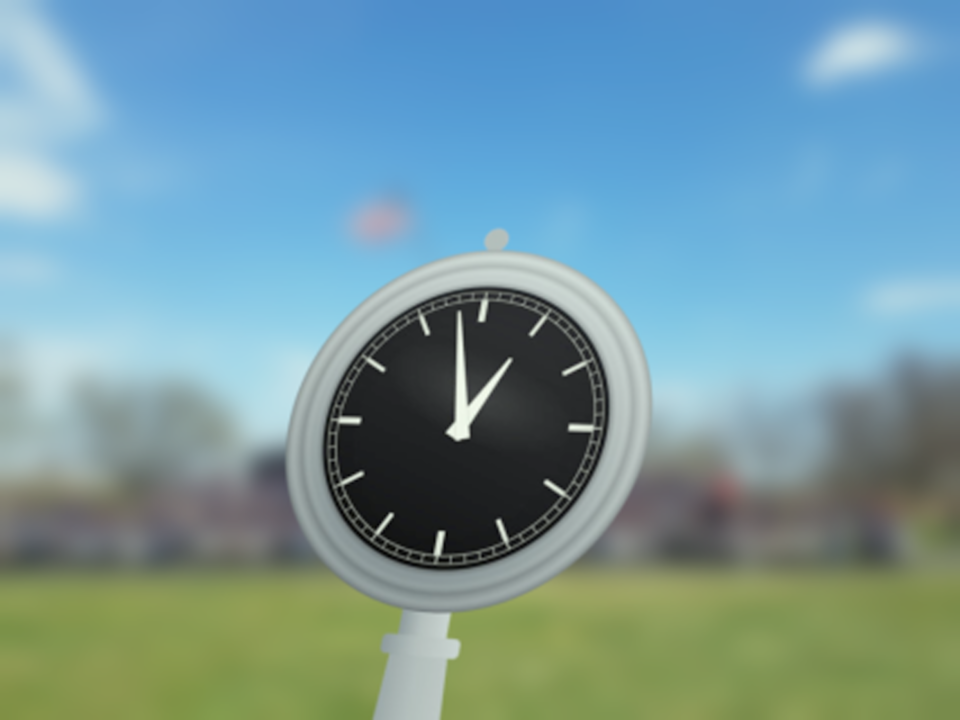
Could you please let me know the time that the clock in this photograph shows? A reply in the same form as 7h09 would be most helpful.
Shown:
12h58
